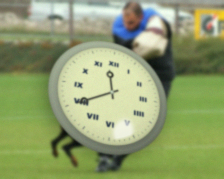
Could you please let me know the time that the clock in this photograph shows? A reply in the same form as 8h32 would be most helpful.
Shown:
11h40
